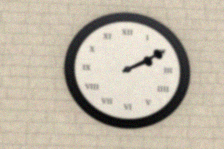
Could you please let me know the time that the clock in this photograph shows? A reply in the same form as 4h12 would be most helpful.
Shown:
2h10
